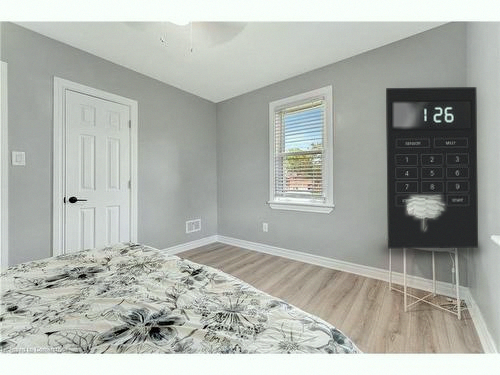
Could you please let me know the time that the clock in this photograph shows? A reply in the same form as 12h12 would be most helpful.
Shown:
1h26
